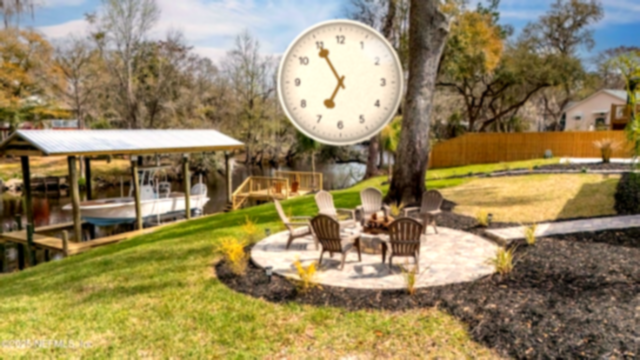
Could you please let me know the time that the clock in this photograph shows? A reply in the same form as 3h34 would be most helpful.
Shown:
6h55
